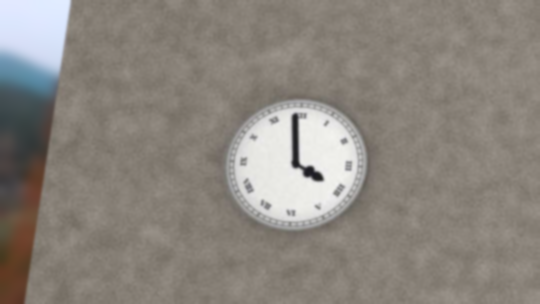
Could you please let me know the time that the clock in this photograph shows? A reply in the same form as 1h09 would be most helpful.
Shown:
3h59
